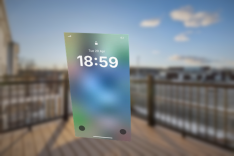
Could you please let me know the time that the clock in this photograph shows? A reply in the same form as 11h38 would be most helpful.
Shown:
18h59
